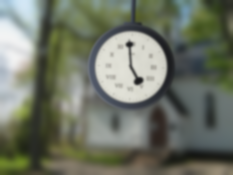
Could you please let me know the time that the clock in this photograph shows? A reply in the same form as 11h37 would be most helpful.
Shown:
4h59
